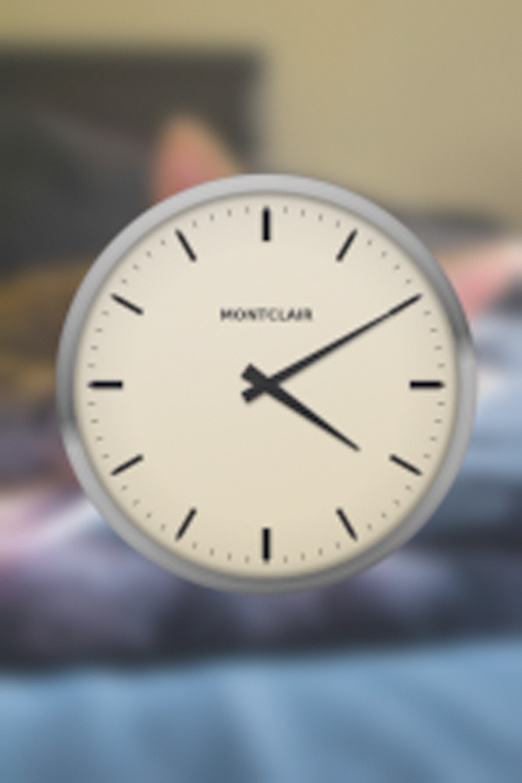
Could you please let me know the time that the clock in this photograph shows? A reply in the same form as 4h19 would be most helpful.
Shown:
4h10
